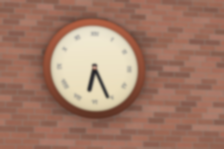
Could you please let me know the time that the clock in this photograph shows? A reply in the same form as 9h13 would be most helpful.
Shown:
6h26
